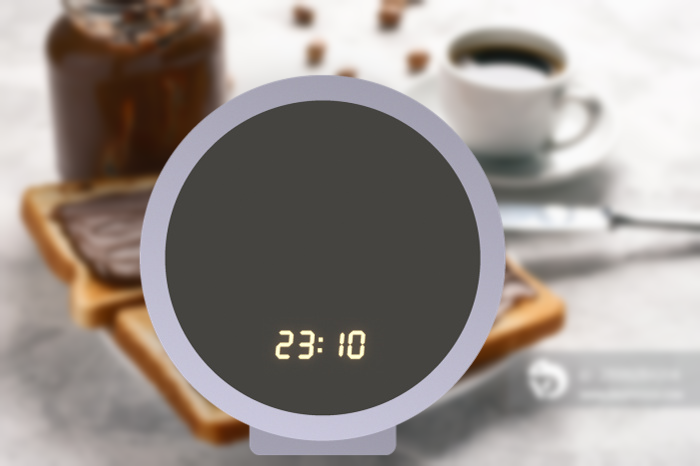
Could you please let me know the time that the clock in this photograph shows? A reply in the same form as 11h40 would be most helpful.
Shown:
23h10
